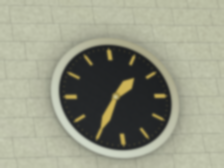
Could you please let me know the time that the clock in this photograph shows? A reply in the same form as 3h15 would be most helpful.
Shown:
1h35
